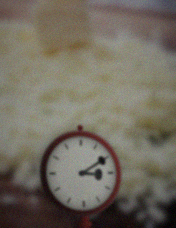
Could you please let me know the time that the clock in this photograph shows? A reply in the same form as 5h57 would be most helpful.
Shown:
3h10
